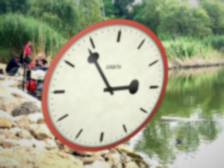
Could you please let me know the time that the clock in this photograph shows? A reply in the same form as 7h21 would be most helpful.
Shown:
2h54
